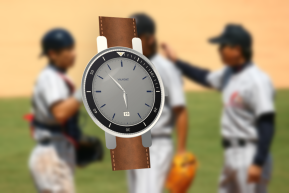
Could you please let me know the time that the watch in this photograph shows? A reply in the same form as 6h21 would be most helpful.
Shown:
5h53
